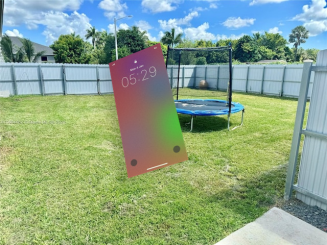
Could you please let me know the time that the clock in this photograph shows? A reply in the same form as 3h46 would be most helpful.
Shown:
5h29
